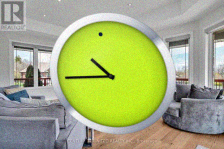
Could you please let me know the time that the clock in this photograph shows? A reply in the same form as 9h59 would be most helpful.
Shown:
10h46
